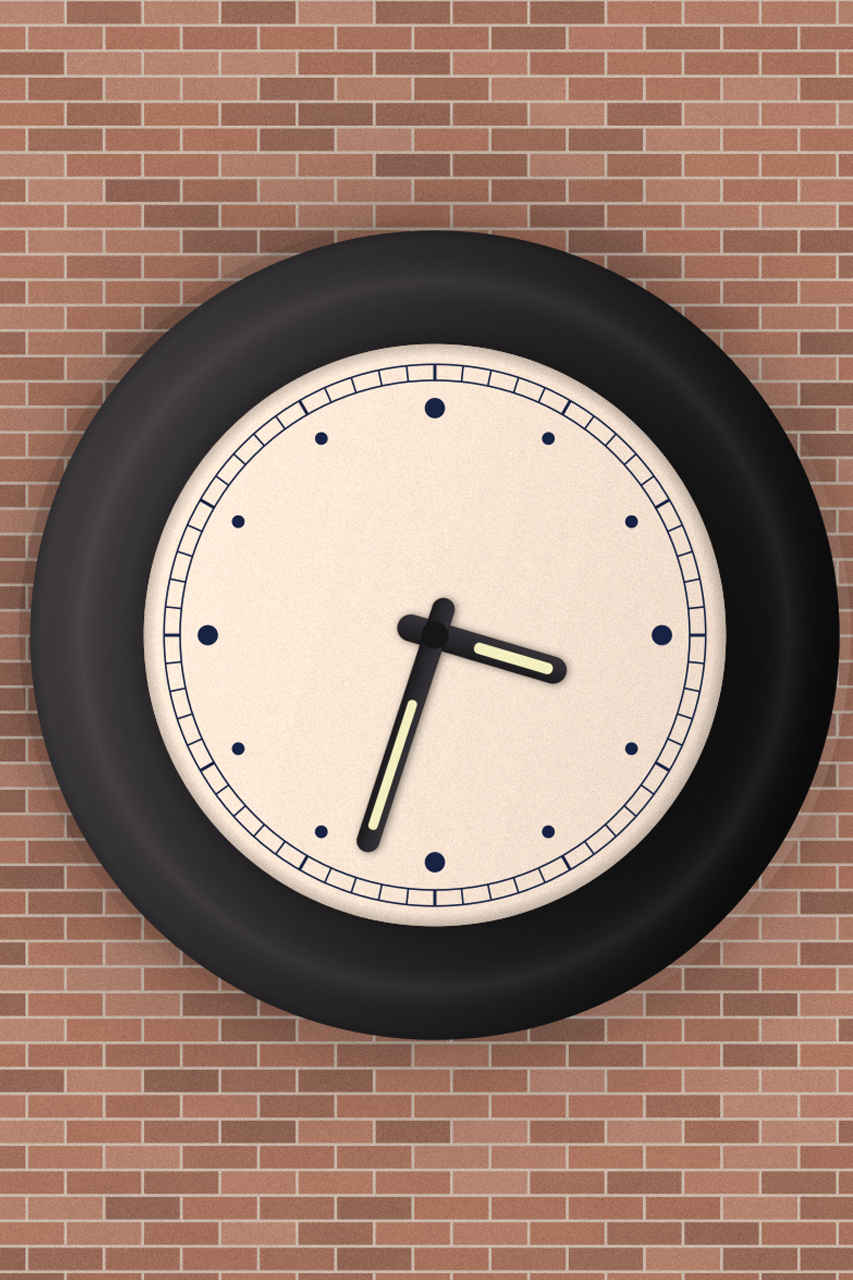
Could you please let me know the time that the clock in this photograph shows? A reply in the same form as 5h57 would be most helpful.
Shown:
3h33
